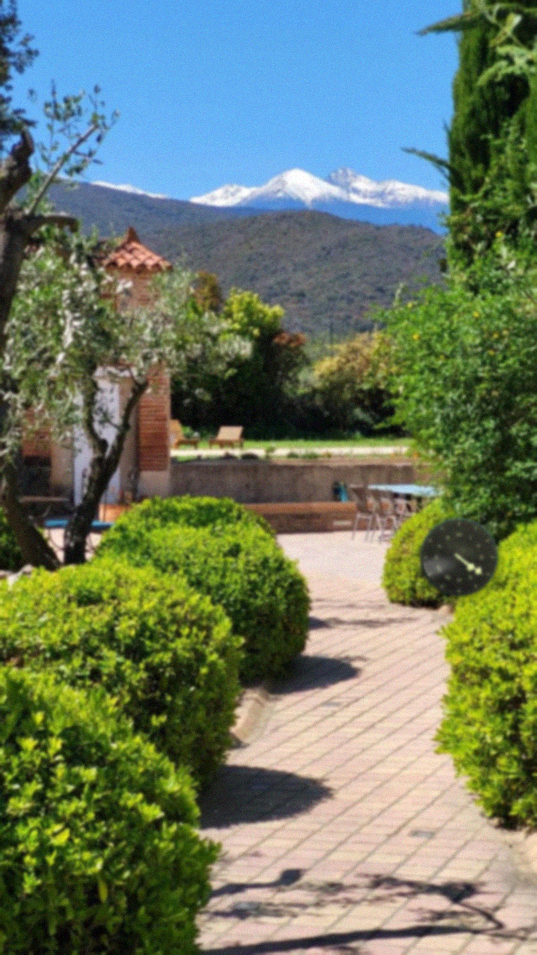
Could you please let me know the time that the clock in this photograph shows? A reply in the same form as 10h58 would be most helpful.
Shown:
4h21
